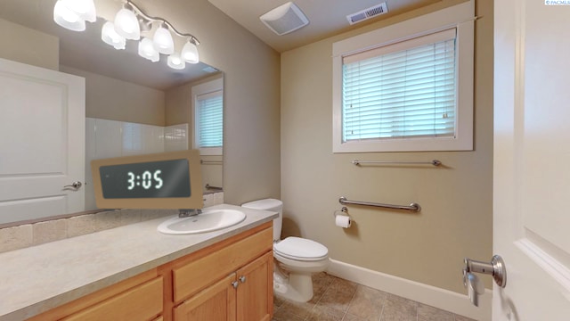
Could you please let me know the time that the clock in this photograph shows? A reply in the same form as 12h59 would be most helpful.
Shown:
3h05
